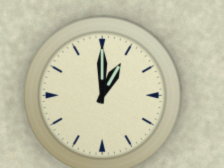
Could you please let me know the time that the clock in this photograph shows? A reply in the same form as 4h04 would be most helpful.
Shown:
1h00
